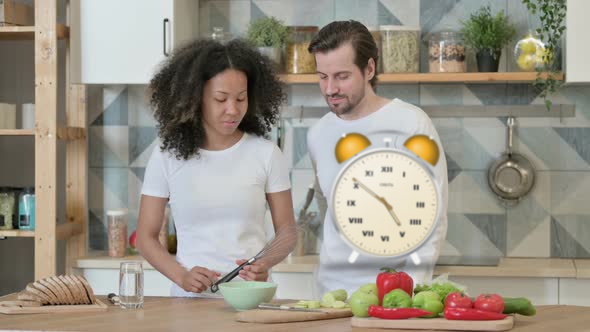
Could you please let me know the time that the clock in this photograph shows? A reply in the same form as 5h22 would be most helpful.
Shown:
4h51
